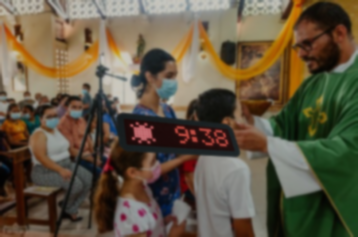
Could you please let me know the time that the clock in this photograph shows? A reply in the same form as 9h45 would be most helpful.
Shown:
9h38
